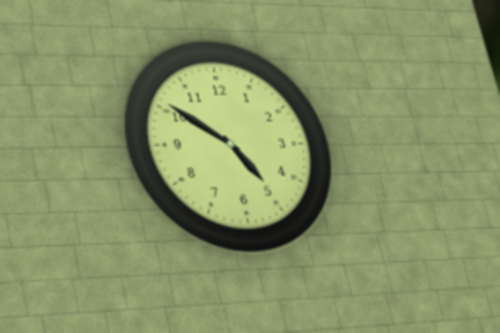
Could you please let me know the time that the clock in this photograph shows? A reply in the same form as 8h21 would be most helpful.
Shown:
4h51
